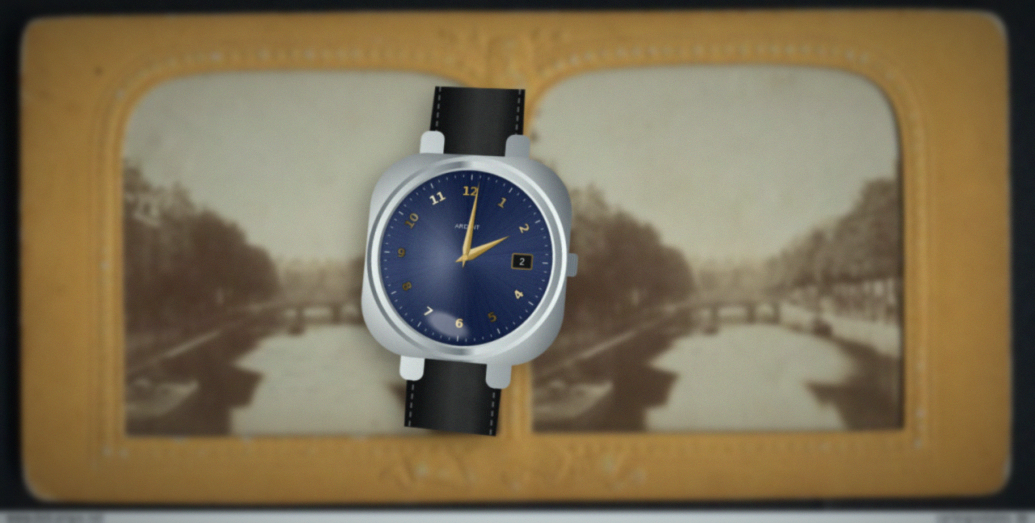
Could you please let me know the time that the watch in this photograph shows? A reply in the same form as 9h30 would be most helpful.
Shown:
2h01
